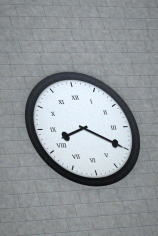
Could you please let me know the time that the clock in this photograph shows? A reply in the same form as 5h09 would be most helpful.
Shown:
8h20
